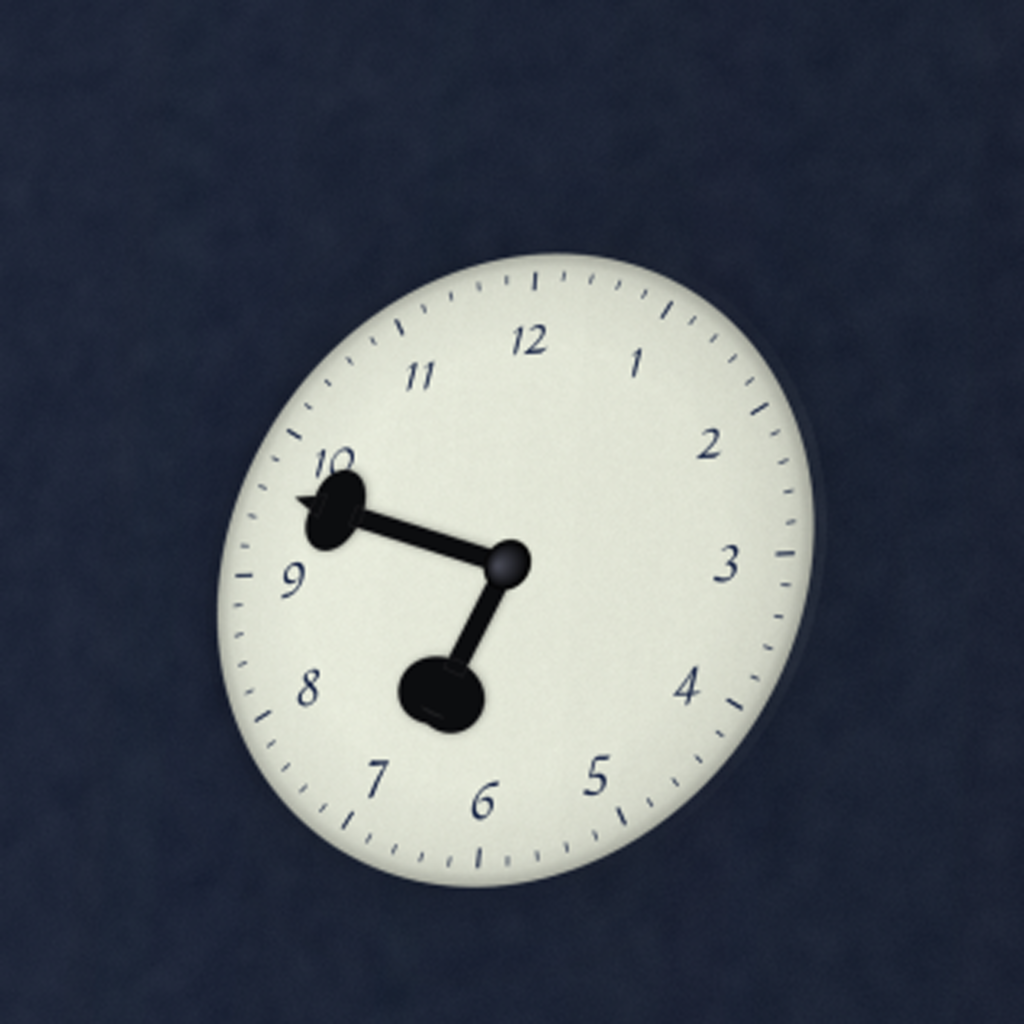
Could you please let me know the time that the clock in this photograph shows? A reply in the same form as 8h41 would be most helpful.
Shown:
6h48
